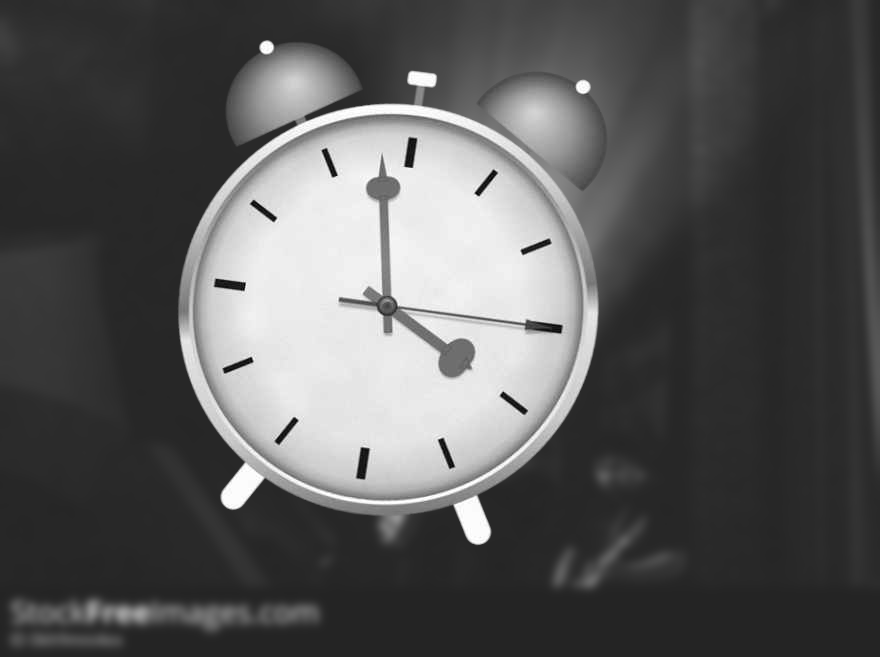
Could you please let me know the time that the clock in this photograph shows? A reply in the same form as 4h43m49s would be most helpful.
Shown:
3h58m15s
